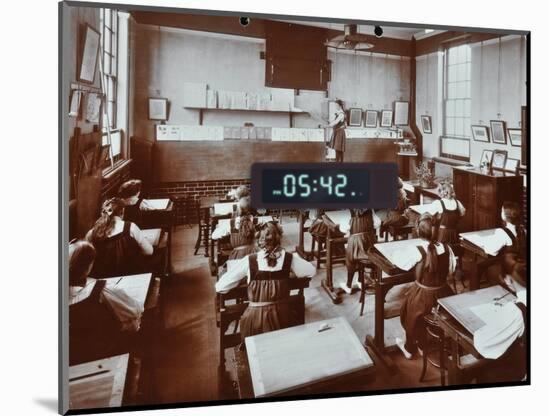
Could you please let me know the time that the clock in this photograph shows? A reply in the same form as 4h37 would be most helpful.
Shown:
5h42
